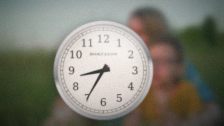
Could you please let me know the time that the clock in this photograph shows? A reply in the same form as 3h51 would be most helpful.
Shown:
8h35
